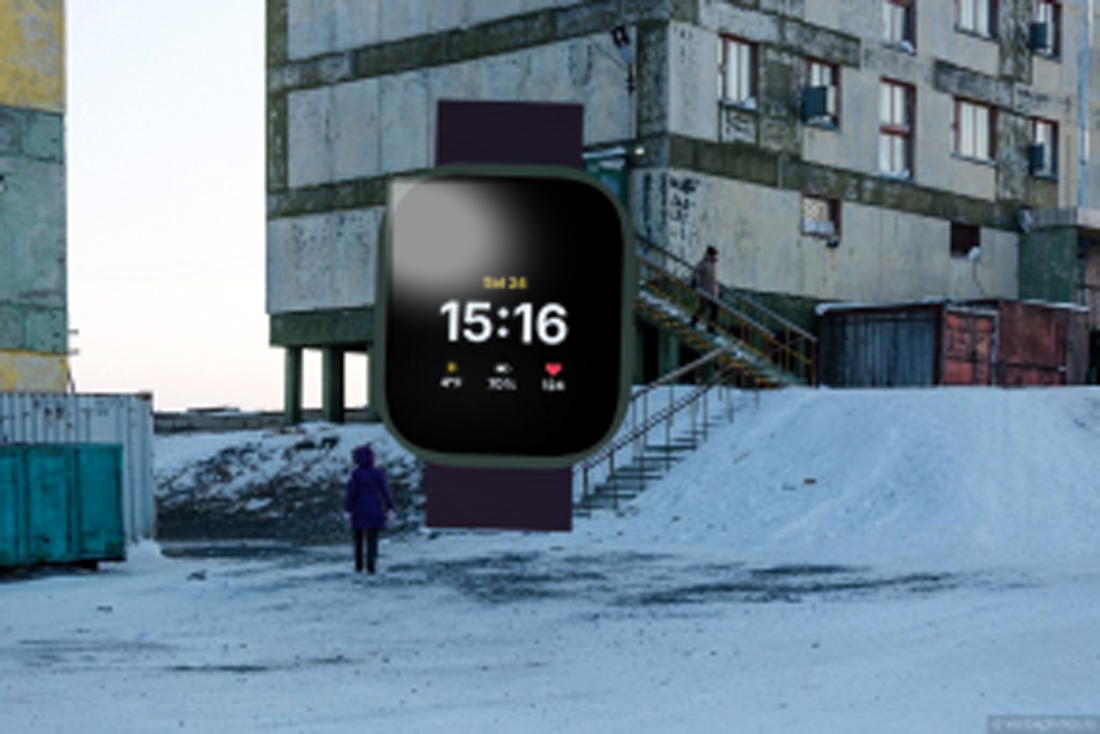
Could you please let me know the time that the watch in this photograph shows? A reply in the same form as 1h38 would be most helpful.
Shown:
15h16
